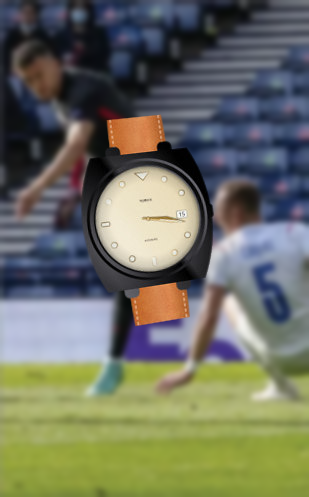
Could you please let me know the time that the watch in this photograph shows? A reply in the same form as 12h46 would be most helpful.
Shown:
3h17
